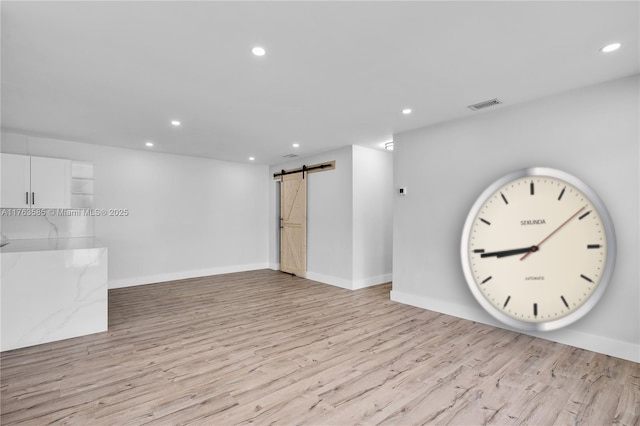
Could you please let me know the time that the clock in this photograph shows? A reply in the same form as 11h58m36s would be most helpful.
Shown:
8h44m09s
